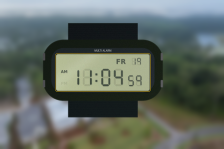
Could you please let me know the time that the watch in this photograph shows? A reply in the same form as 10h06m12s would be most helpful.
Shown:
11h04m59s
